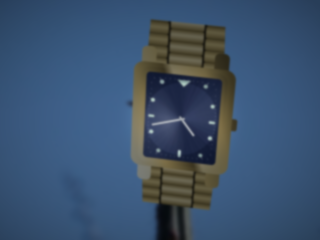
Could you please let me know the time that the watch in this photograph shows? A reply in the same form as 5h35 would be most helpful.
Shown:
4h42
